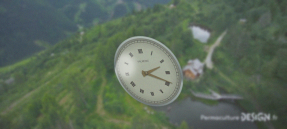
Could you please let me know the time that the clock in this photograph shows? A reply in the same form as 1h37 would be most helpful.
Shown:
2h19
